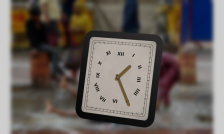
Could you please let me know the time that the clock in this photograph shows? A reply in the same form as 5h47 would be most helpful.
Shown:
1h25
